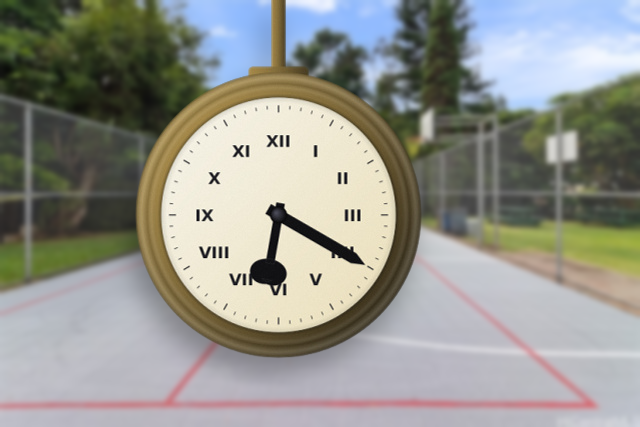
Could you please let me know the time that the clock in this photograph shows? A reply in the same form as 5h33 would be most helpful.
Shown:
6h20
